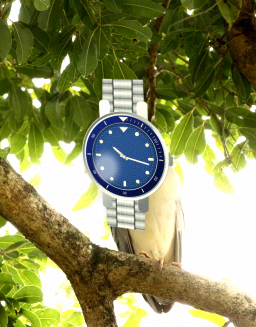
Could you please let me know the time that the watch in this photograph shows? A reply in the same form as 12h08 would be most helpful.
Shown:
10h17
